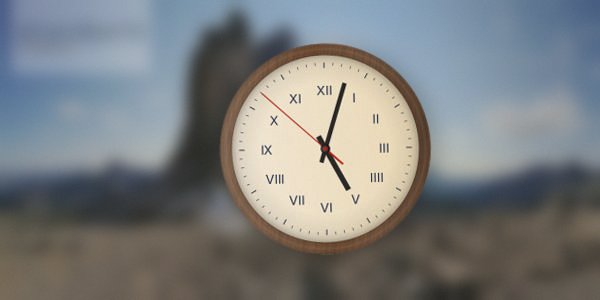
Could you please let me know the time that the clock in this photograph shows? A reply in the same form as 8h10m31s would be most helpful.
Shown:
5h02m52s
